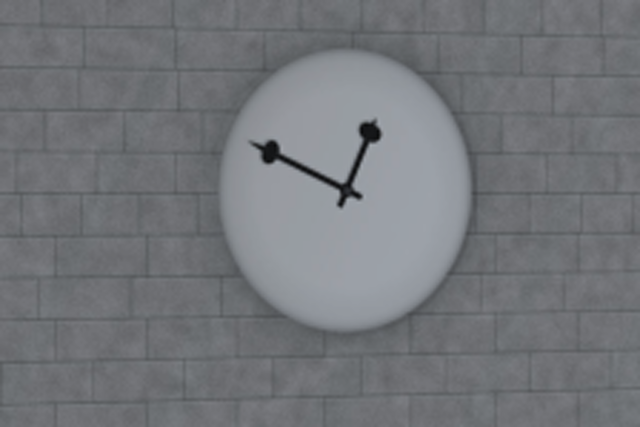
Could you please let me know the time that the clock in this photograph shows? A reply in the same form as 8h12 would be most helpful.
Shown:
12h49
